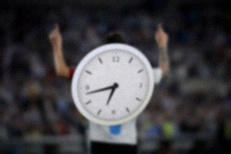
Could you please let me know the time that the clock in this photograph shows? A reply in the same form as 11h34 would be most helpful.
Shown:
6h43
